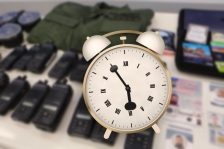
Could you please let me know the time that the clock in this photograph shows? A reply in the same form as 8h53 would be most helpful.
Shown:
5h55
